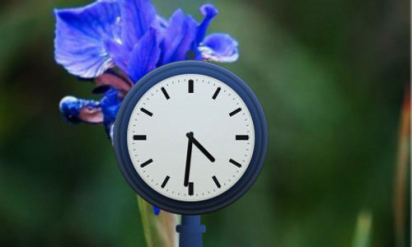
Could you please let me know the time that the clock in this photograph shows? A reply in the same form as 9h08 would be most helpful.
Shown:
4h31
